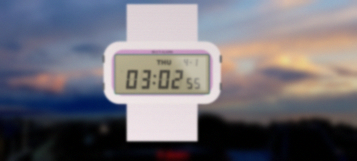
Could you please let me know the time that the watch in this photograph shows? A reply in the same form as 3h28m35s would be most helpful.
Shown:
3h02m55s
